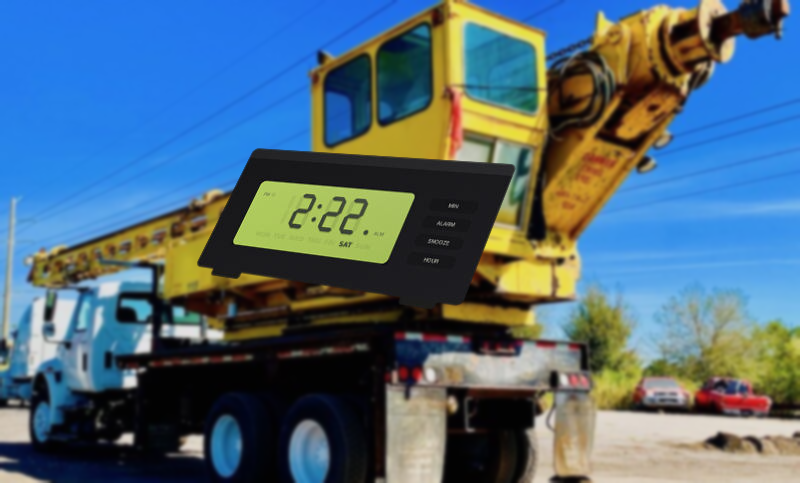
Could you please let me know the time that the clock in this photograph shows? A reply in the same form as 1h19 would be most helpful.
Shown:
2h22
